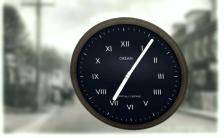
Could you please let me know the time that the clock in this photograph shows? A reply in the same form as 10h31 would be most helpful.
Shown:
7h06
